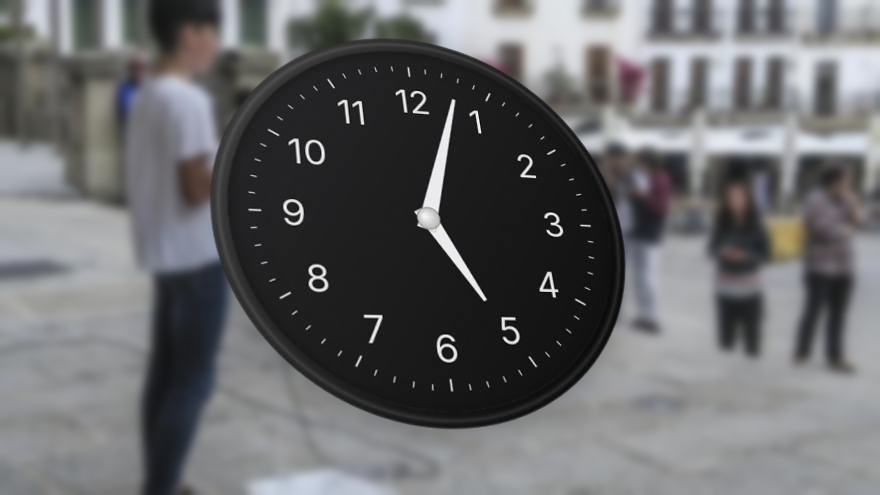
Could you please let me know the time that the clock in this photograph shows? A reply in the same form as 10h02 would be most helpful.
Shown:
5h03
